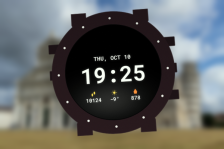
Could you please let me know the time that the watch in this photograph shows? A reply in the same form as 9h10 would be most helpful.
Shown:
19h25
